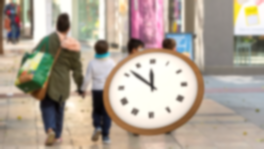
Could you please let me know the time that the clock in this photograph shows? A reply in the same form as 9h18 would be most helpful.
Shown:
11h52
